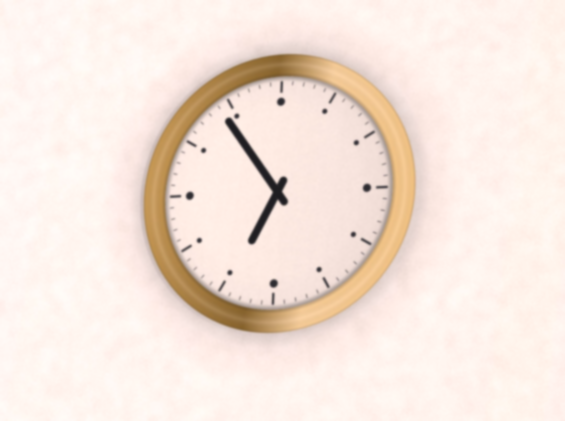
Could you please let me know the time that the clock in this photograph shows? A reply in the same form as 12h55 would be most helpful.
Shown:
6h54
